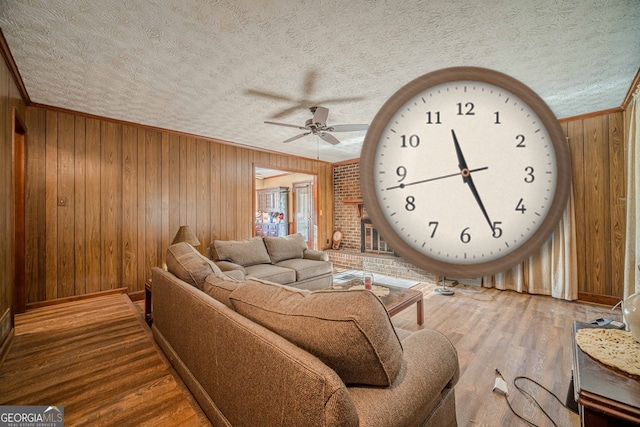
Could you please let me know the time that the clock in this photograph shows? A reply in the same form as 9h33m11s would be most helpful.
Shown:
11h25m43s
